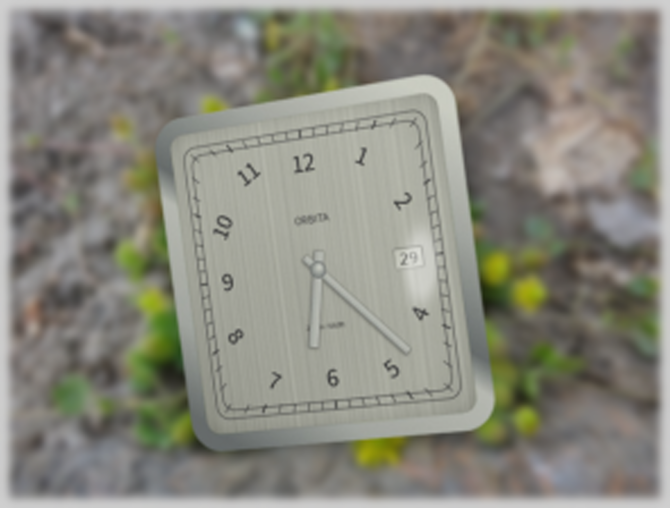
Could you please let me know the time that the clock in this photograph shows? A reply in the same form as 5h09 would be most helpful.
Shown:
6h23
